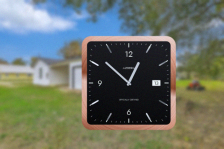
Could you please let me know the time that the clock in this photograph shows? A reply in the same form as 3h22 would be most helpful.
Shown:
12h52
